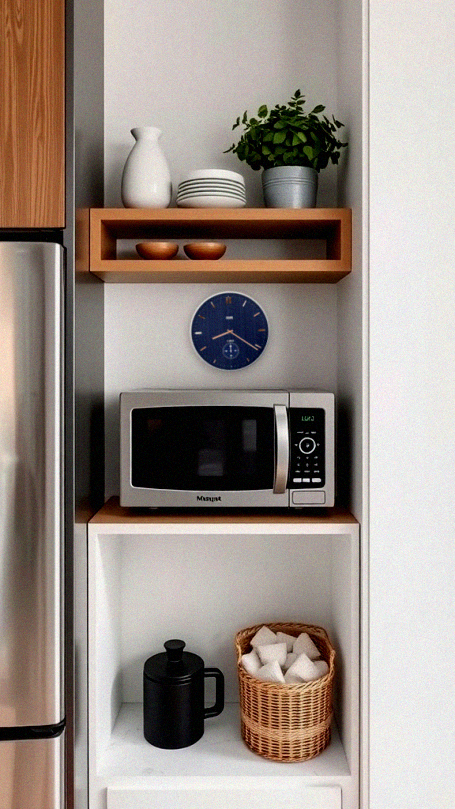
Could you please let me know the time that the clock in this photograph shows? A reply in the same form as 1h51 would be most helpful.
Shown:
8h21
